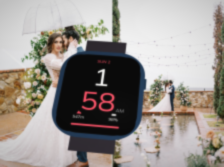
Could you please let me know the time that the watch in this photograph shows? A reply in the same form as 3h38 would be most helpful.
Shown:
1h58
